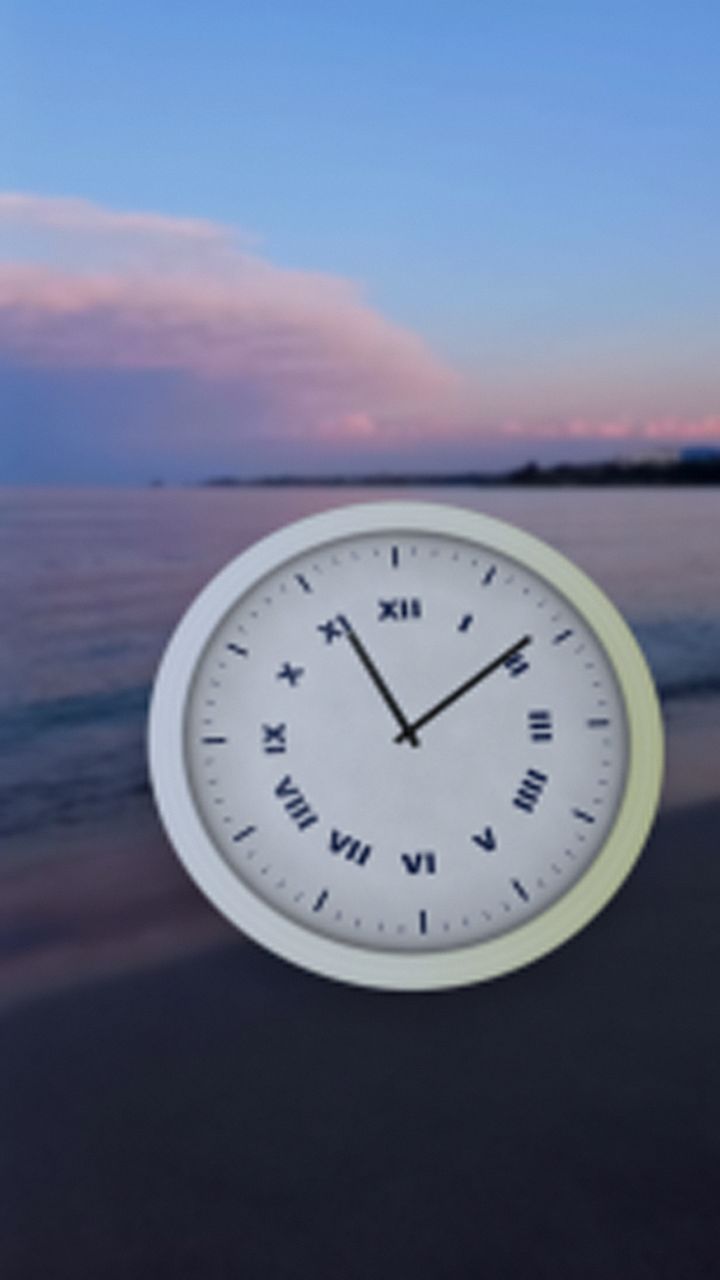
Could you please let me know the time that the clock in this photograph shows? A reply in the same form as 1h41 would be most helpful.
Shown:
11h09
